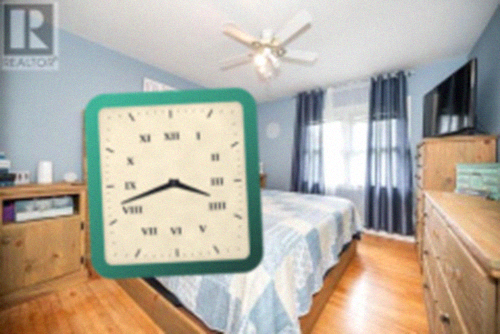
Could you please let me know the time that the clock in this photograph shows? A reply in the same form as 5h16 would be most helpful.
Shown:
3h42
